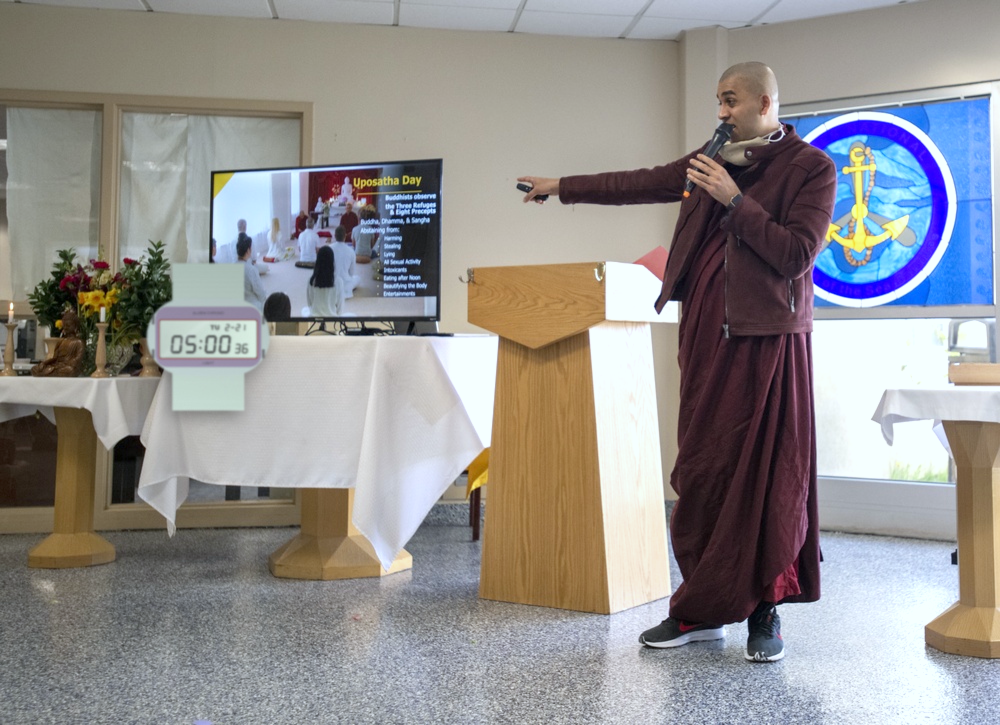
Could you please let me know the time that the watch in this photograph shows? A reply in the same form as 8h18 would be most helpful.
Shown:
5h00
